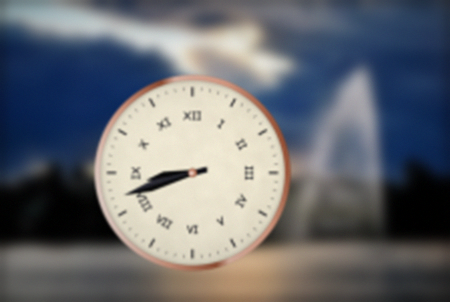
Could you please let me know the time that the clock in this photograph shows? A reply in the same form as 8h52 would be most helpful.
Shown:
8h42
